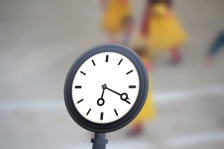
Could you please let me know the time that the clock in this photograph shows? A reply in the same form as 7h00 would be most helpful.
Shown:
6h19
